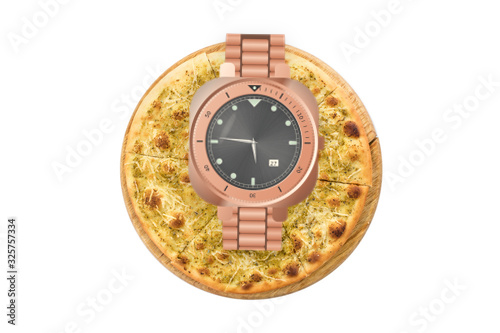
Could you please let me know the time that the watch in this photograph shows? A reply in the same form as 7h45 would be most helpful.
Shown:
5h46
